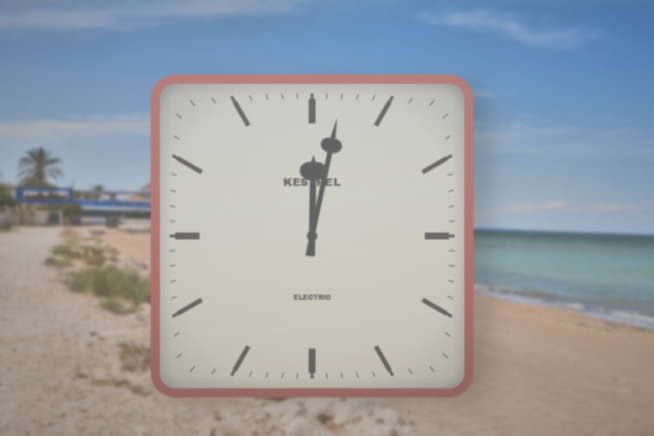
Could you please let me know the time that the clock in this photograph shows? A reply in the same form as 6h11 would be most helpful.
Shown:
12h02
